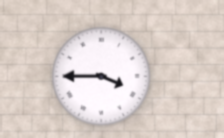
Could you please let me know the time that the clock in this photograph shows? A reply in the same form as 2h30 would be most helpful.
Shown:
3h45
